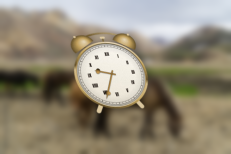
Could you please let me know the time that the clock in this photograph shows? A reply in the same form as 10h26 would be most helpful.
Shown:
9h34
